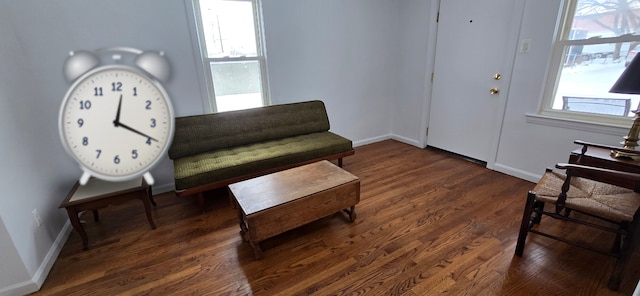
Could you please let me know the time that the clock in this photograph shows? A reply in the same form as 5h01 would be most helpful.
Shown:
12h19
